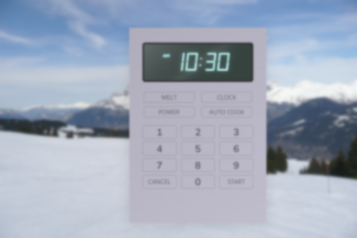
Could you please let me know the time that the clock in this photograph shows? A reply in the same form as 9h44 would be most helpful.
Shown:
10h30
